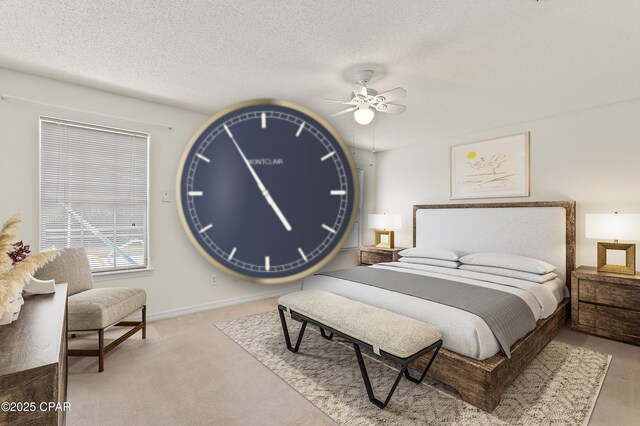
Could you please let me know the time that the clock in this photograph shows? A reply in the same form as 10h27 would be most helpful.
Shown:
4h55
